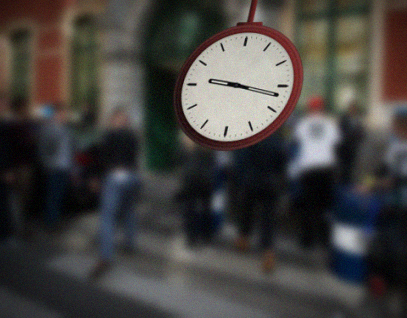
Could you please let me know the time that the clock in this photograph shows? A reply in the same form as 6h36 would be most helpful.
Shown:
9h17
